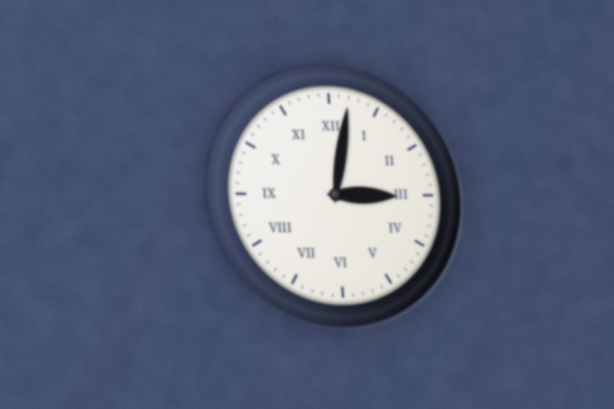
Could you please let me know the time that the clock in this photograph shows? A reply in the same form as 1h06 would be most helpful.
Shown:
3h02
